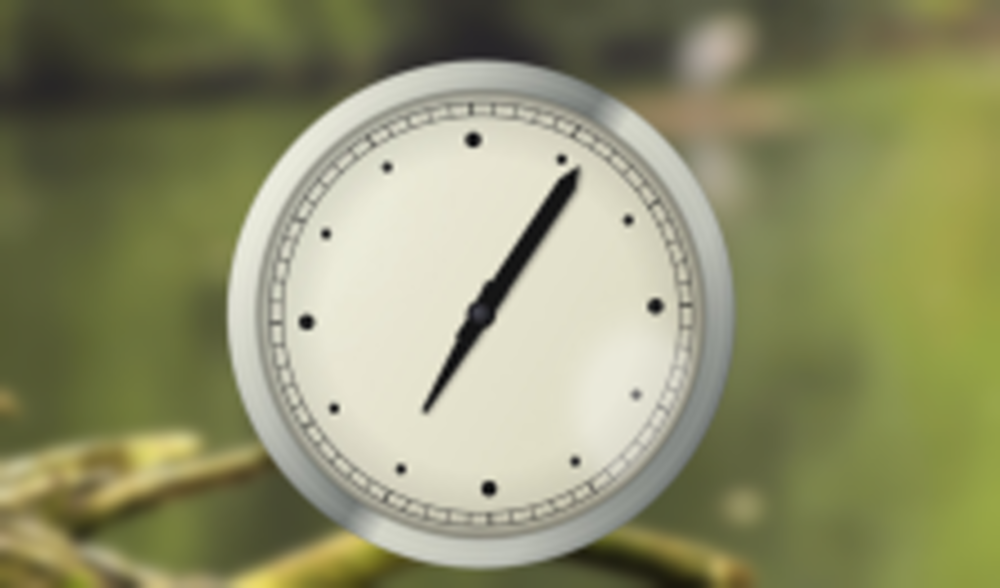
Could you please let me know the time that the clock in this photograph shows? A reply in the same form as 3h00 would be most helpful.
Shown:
7h06
